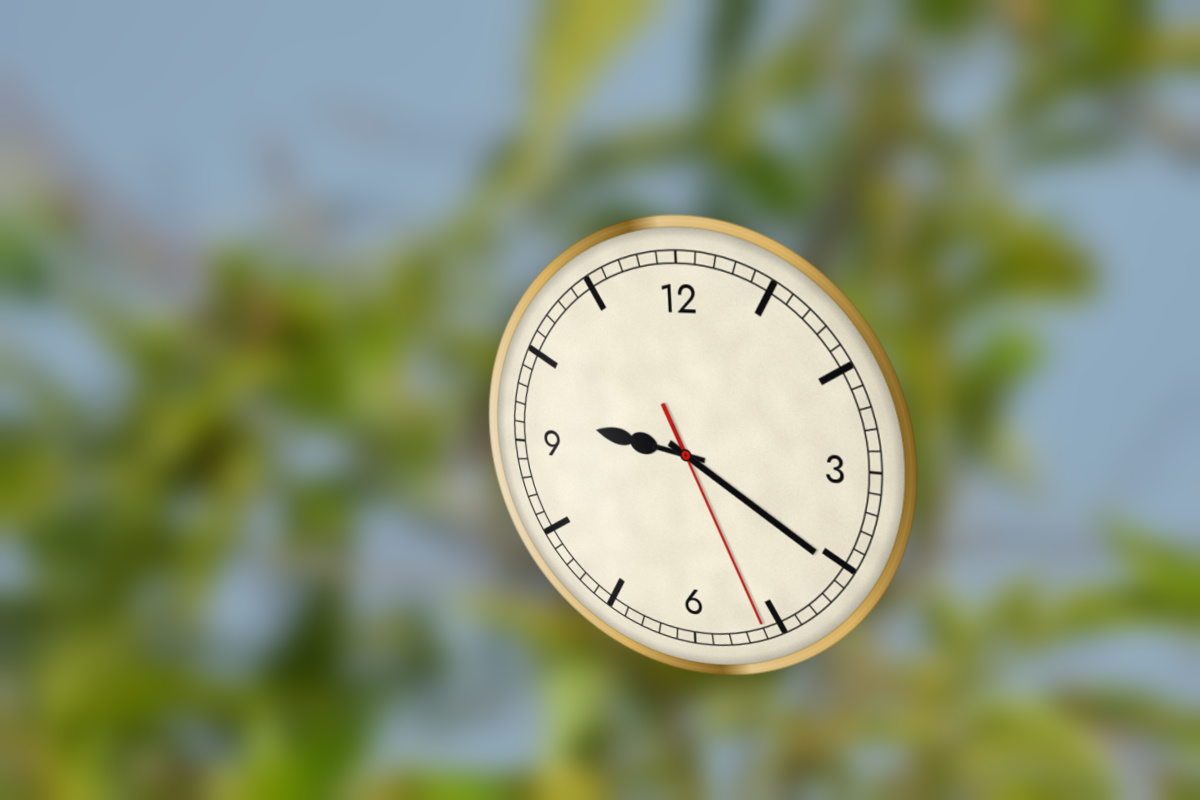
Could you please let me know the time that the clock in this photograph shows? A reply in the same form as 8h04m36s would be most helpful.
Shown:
9h20m26s
